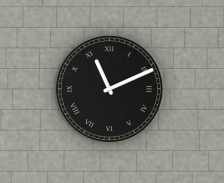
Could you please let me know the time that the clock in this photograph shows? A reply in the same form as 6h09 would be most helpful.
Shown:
11h11
